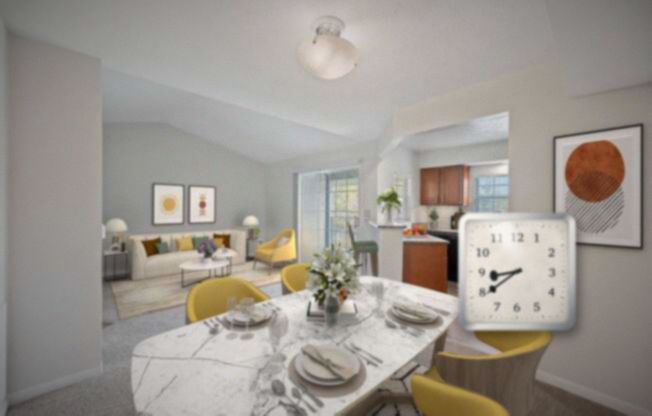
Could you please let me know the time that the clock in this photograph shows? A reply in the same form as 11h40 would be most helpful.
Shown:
8h39
